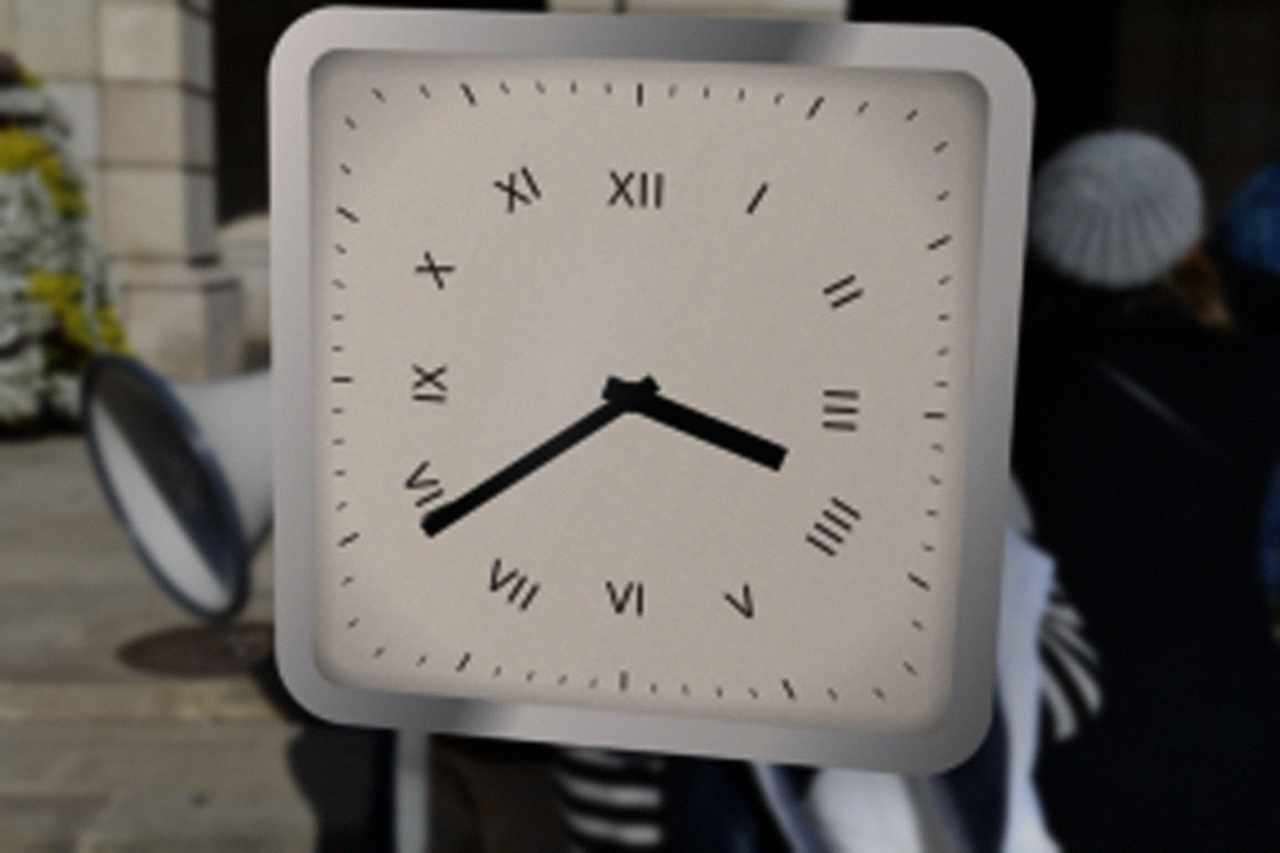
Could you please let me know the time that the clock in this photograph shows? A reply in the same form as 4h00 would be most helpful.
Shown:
3h39
